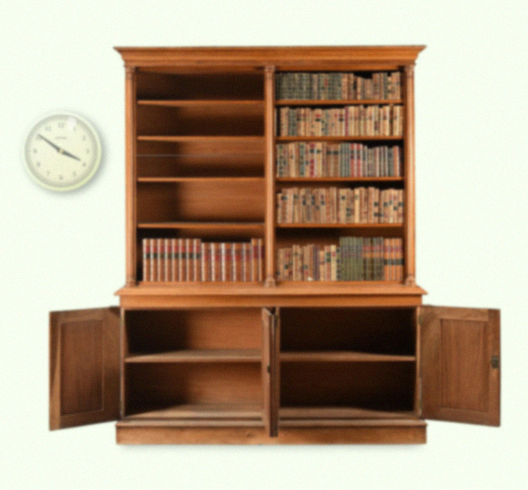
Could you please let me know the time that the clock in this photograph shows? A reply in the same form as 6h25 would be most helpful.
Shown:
3h51
